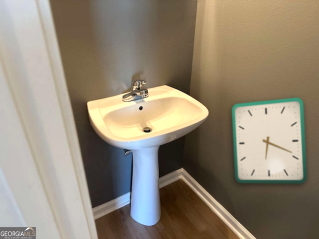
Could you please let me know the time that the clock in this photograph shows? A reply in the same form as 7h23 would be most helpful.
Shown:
6h19
